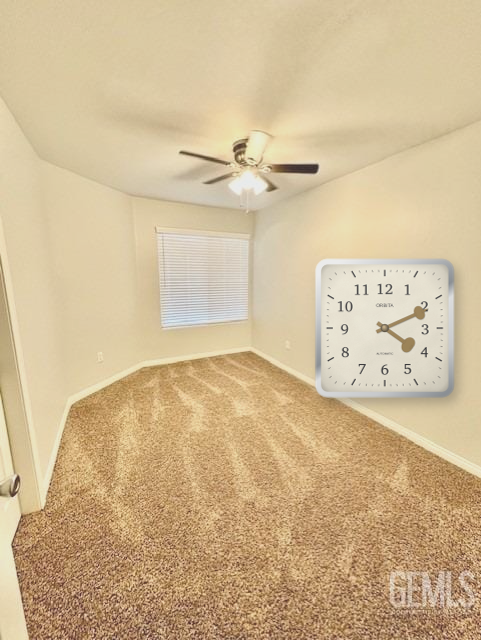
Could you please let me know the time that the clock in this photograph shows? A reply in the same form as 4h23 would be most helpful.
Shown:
4h11
